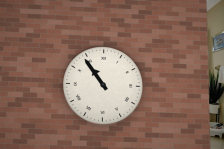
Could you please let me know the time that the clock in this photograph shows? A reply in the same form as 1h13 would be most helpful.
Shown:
10h54
